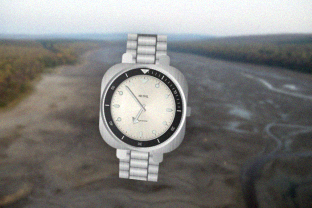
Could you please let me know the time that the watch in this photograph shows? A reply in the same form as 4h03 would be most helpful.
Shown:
6h53
